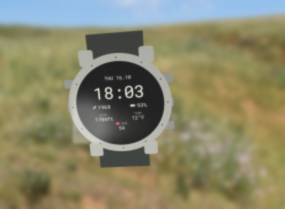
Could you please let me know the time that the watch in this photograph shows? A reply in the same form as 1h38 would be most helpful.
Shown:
18h03
